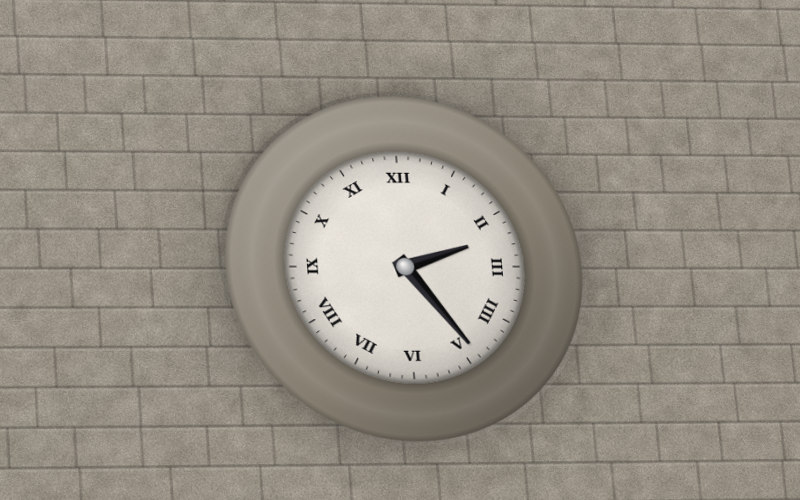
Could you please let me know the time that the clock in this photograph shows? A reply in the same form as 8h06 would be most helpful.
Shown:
2h24
